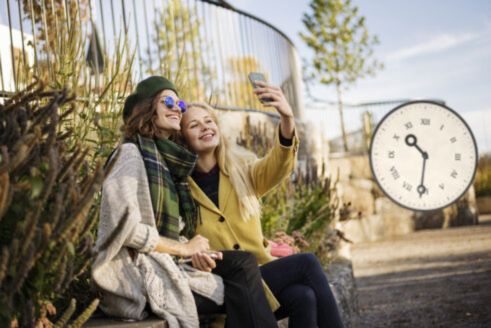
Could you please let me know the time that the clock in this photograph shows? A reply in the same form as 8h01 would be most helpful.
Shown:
10h31
